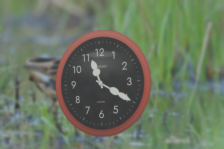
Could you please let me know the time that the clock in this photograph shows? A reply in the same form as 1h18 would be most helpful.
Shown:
11h20
